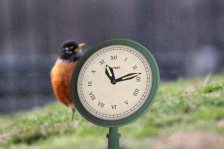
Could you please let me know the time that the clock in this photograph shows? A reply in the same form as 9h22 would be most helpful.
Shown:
11h13
